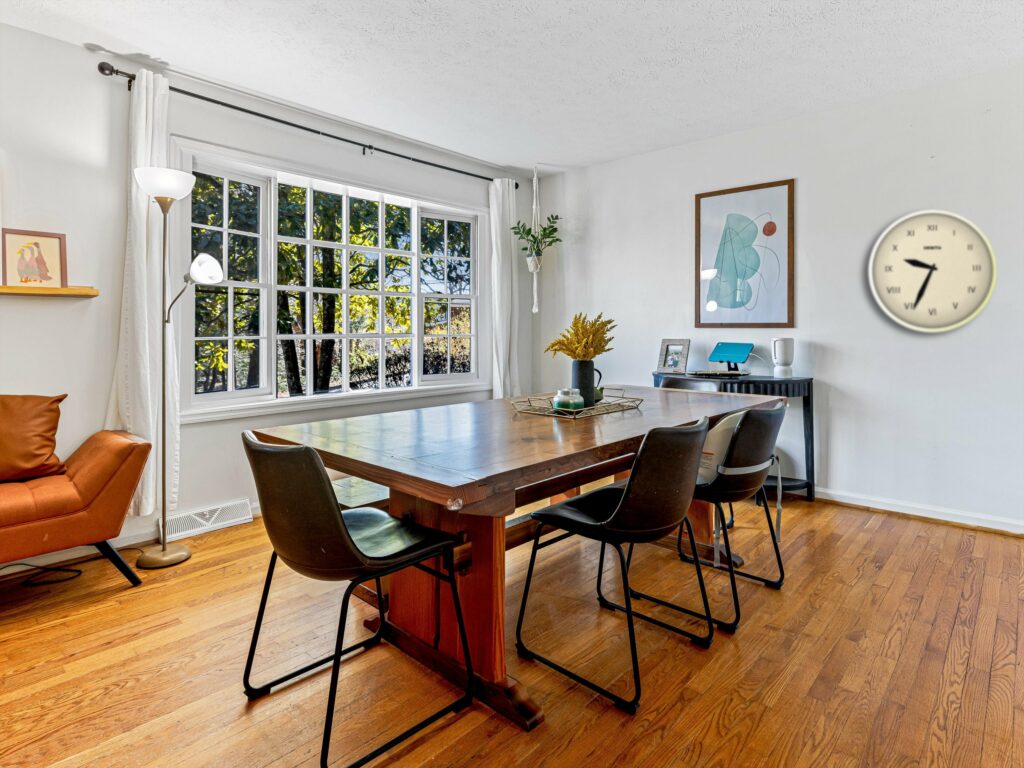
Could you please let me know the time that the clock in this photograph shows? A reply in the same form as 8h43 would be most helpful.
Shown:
9h34
